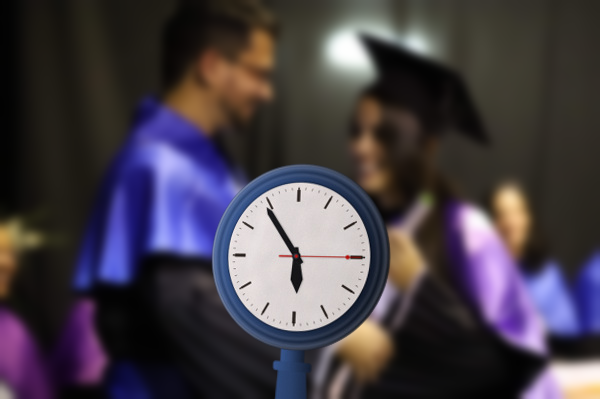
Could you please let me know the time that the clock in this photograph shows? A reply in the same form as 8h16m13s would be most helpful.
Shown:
5h54m15s
